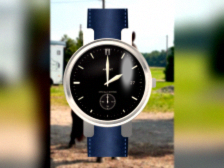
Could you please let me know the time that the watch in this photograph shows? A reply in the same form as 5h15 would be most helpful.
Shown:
2h00
